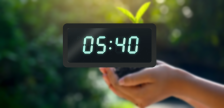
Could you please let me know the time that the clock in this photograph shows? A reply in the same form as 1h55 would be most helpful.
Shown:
5h40
